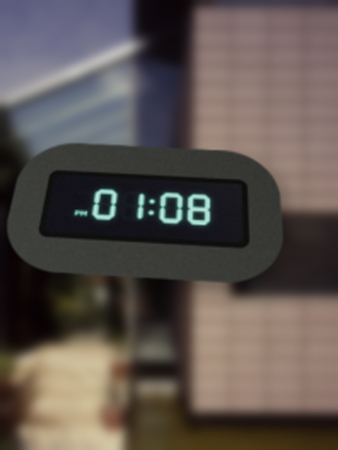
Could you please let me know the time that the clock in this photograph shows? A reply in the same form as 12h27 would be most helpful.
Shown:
1h08
